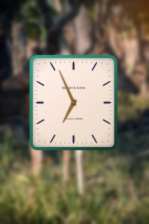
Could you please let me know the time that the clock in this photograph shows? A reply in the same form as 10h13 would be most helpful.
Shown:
6h56
